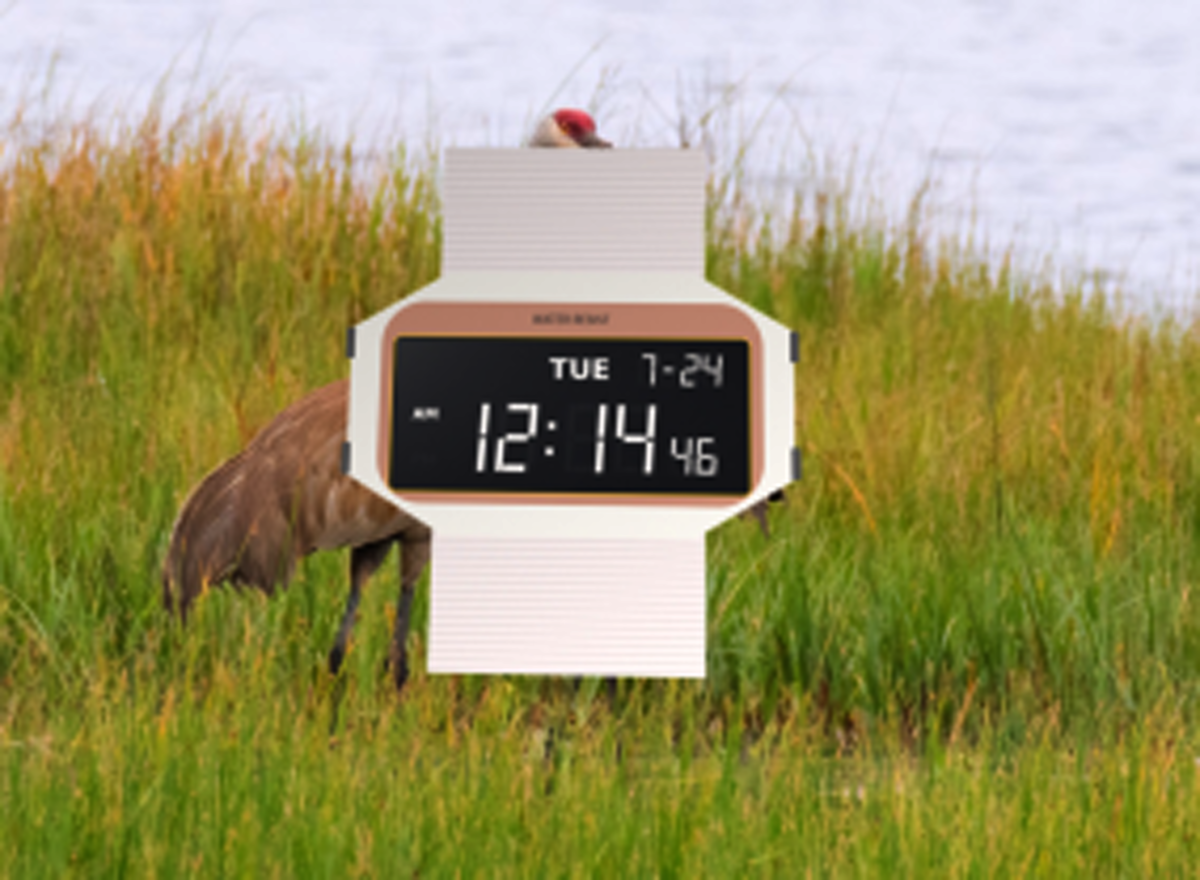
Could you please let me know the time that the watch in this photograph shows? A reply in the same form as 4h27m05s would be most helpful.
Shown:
12h14m46s
